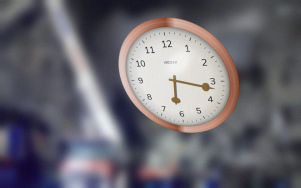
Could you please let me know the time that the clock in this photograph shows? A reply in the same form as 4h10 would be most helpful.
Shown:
6h17
